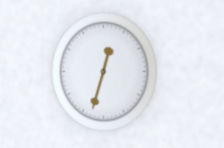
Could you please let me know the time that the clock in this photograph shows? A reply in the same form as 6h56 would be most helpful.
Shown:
12h33
